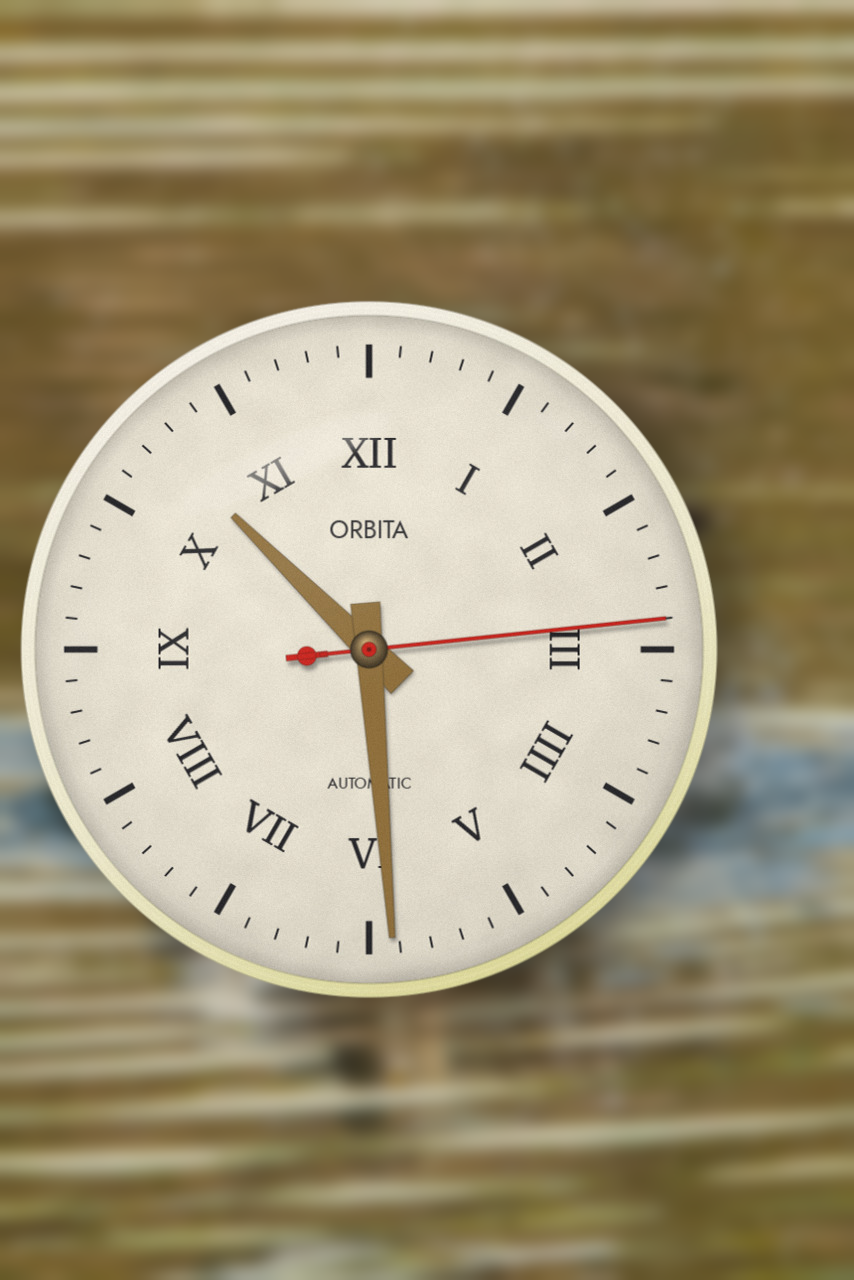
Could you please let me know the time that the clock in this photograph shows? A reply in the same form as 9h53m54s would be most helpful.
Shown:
10h29m14s
